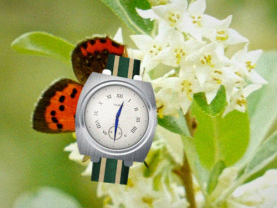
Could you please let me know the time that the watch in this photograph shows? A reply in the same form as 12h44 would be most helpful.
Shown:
12h30
